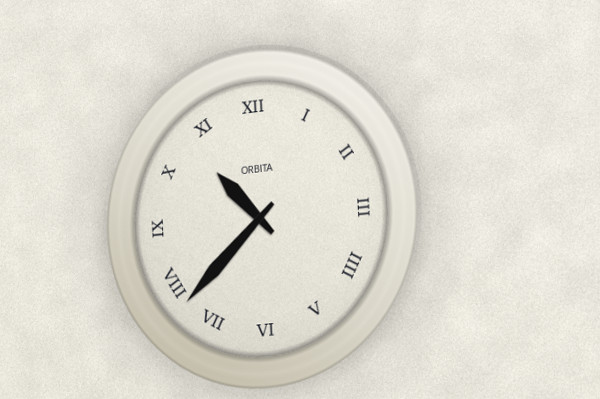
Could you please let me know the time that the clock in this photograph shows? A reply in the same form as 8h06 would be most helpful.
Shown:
10h38
